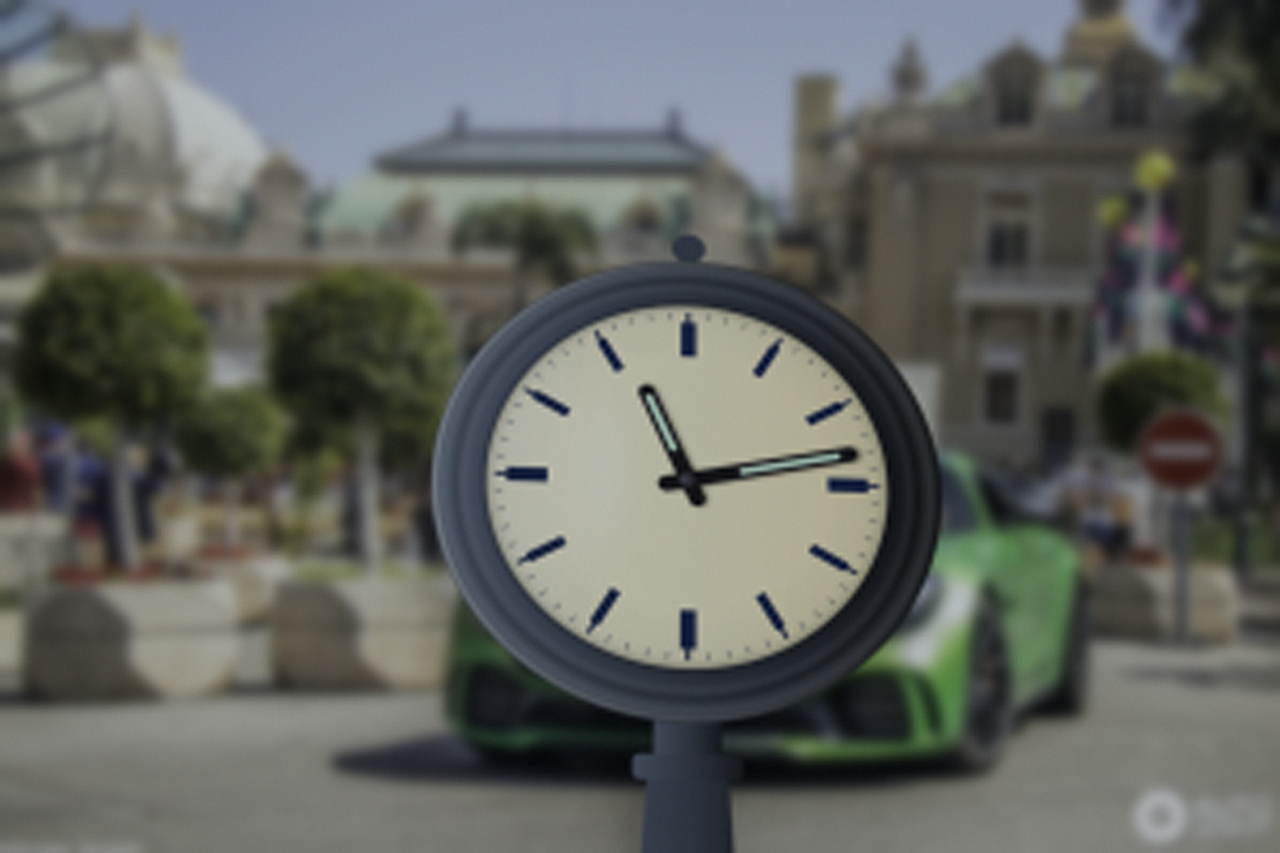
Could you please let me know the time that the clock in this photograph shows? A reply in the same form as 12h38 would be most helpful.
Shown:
11h13
